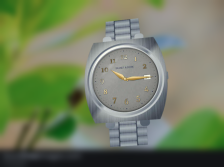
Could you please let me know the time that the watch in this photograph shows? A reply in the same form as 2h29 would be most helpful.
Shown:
10h15
